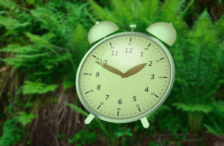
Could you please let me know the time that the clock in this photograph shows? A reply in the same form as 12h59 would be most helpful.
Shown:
1h49
